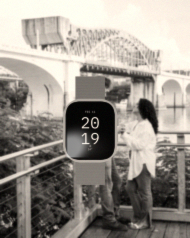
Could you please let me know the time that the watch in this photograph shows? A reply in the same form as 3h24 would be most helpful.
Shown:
20h19
